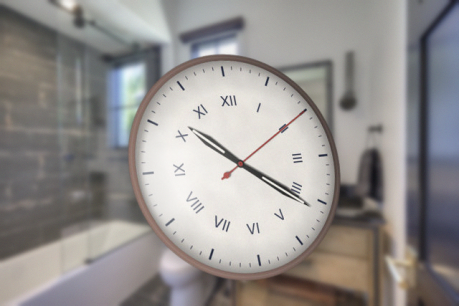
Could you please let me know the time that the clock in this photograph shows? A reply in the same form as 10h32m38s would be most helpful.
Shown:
10h21m10s
